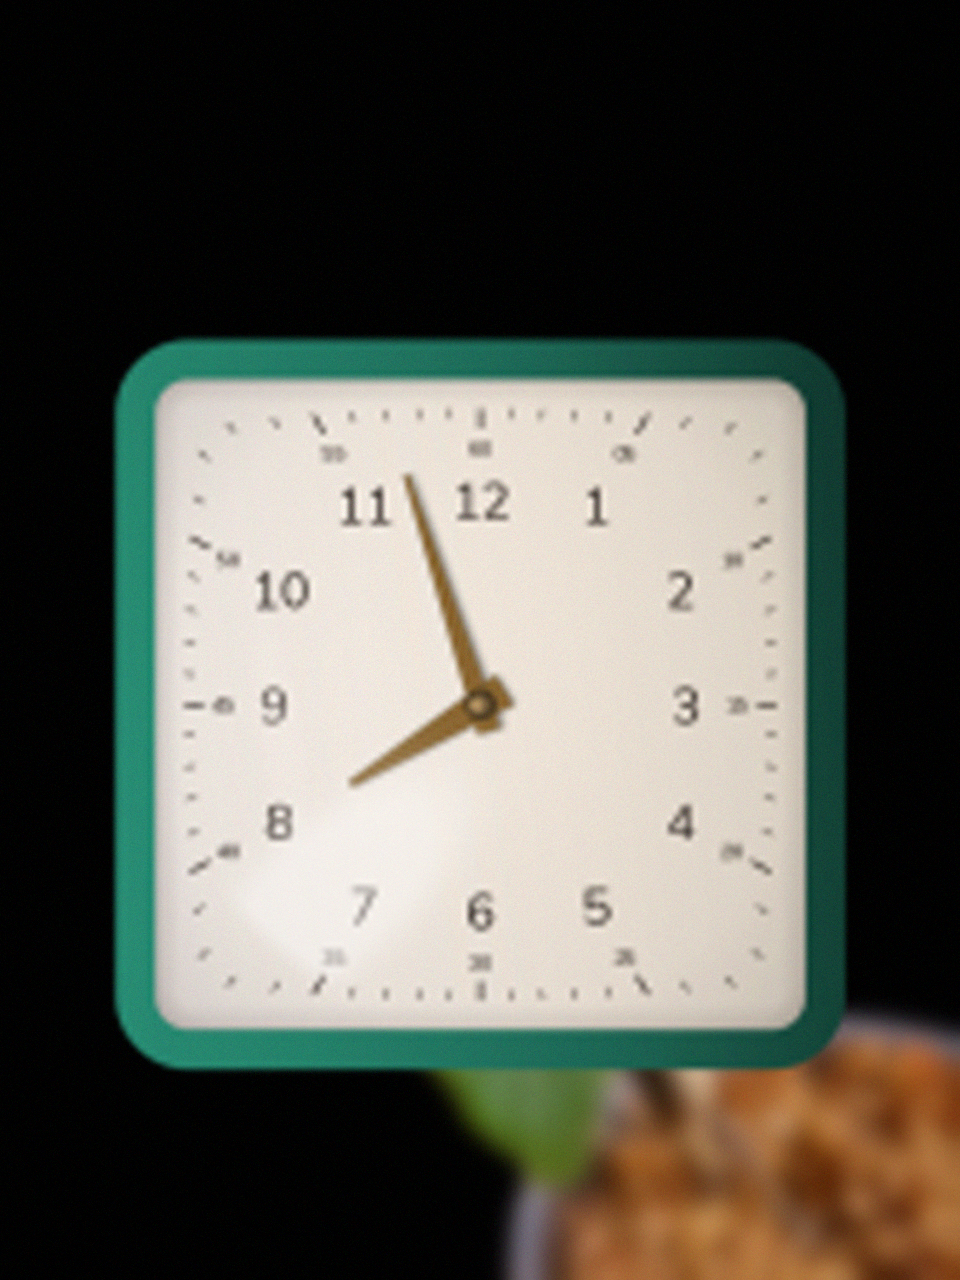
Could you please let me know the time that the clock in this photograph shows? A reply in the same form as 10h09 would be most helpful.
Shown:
7h57
